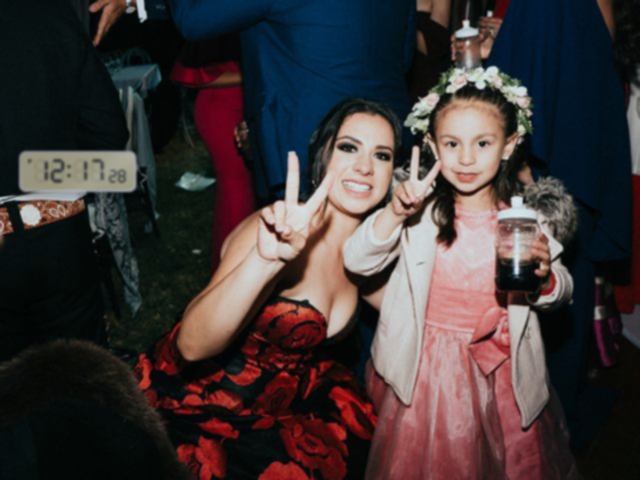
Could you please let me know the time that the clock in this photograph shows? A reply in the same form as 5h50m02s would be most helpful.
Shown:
12h17m28s
